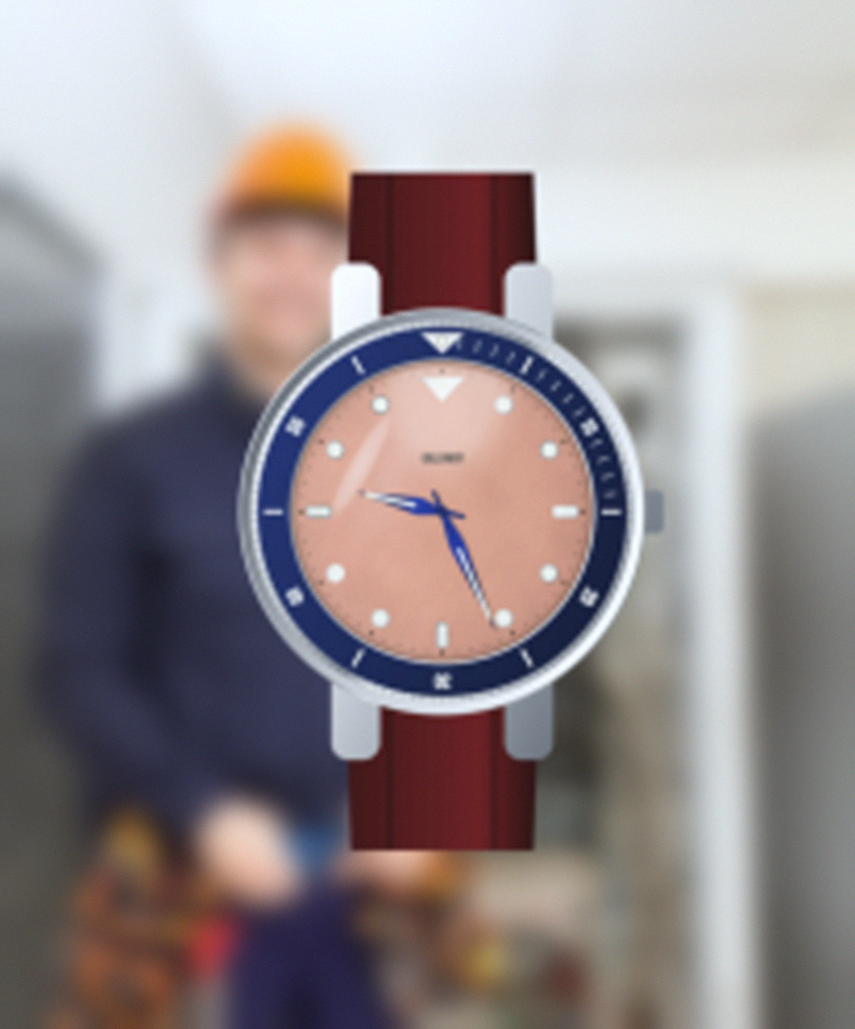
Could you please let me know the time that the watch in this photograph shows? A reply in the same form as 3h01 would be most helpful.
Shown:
9h26
